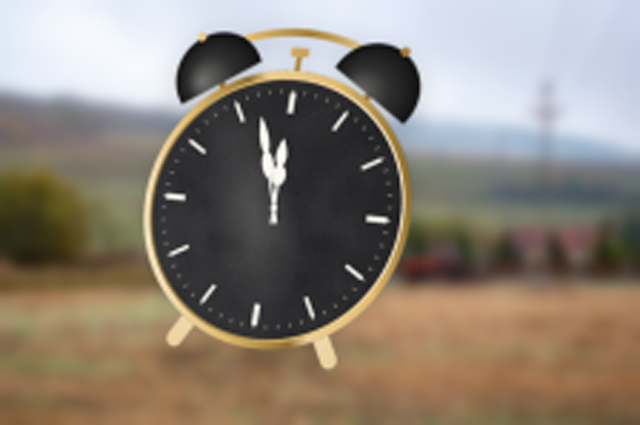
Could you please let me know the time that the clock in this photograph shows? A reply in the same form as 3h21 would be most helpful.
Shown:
11h57
